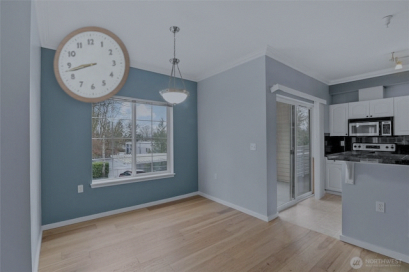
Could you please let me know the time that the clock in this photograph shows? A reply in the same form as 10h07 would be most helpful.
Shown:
8h43
